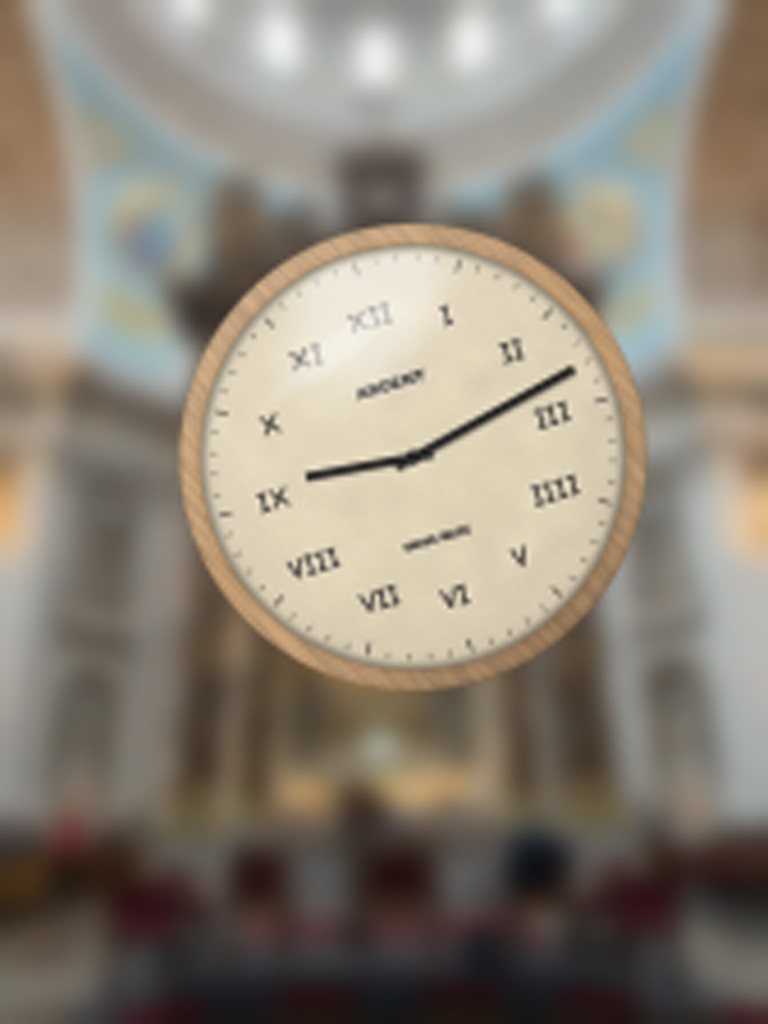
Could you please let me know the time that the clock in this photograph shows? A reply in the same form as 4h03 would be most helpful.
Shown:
9h13
